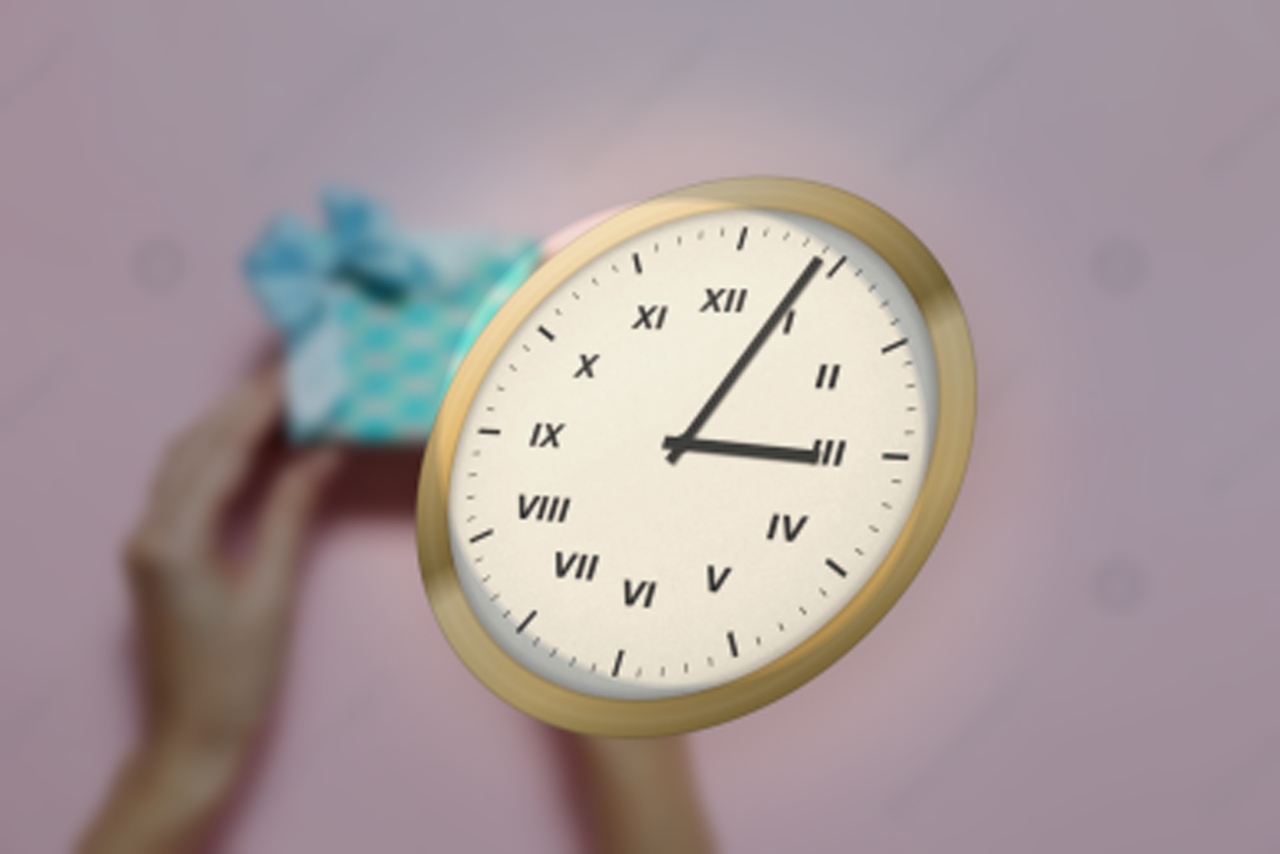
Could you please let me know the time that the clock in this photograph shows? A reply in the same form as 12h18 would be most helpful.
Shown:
3h04
